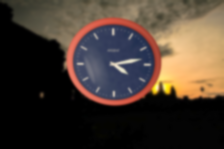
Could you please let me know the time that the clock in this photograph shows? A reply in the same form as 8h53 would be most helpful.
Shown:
4h13
